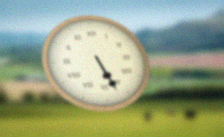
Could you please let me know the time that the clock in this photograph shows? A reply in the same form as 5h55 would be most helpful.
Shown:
5h27
